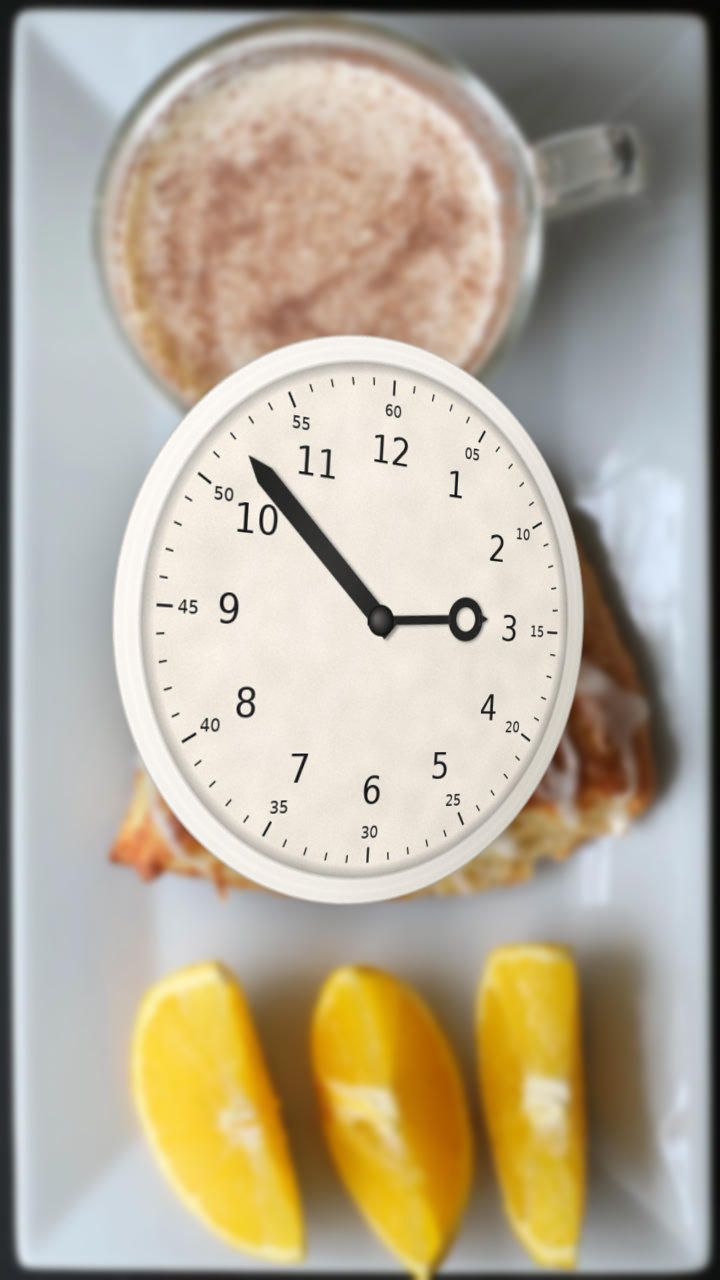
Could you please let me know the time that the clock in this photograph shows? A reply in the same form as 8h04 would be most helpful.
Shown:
2h52
